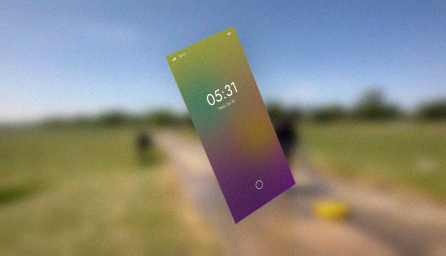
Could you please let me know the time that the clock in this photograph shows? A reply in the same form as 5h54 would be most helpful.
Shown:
5h31
